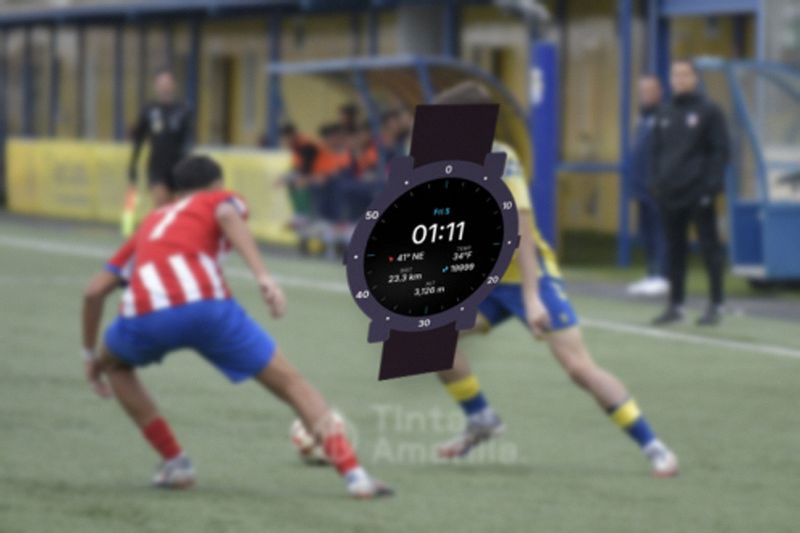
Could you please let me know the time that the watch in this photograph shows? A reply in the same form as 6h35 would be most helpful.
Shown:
1h11
